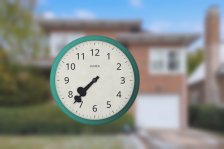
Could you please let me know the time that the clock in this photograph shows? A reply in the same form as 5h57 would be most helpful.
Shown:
7h37
